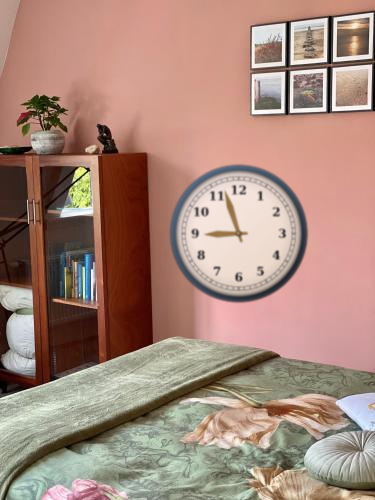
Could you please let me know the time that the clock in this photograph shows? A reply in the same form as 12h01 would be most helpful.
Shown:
8h57
